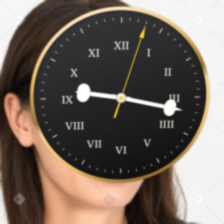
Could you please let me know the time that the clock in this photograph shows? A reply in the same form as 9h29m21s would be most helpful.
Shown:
9h17m03s
